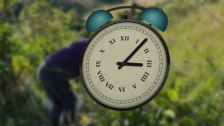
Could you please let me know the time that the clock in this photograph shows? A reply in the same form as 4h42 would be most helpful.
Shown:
3h07
